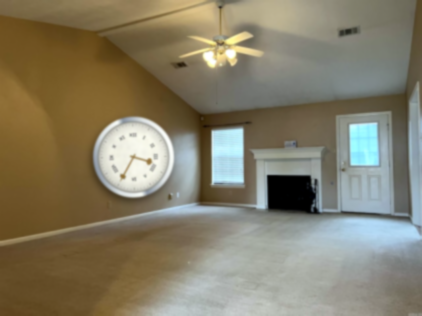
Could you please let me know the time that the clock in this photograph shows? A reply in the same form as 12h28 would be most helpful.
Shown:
3h35
